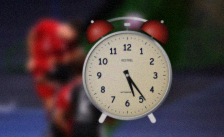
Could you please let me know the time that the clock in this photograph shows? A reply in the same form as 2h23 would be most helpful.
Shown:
5h24
